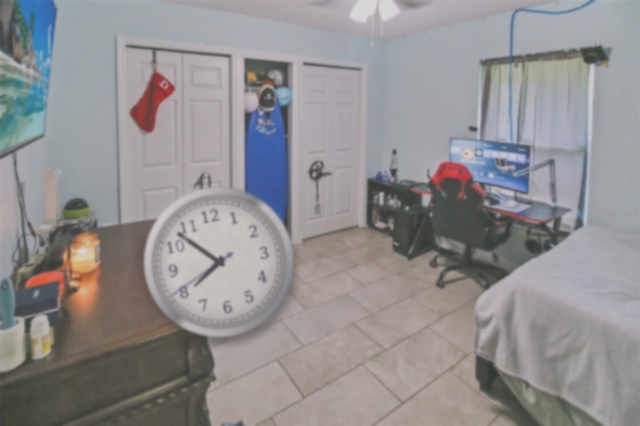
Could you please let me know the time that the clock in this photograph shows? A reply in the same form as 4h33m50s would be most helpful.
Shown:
7h52m41s
